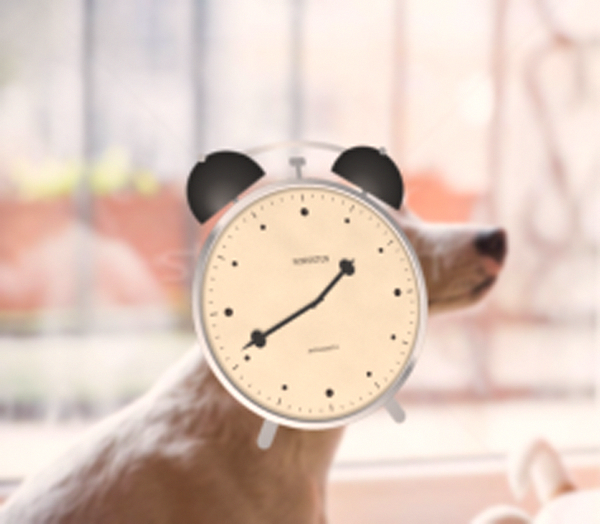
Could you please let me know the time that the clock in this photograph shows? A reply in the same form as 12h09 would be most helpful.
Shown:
1h41
